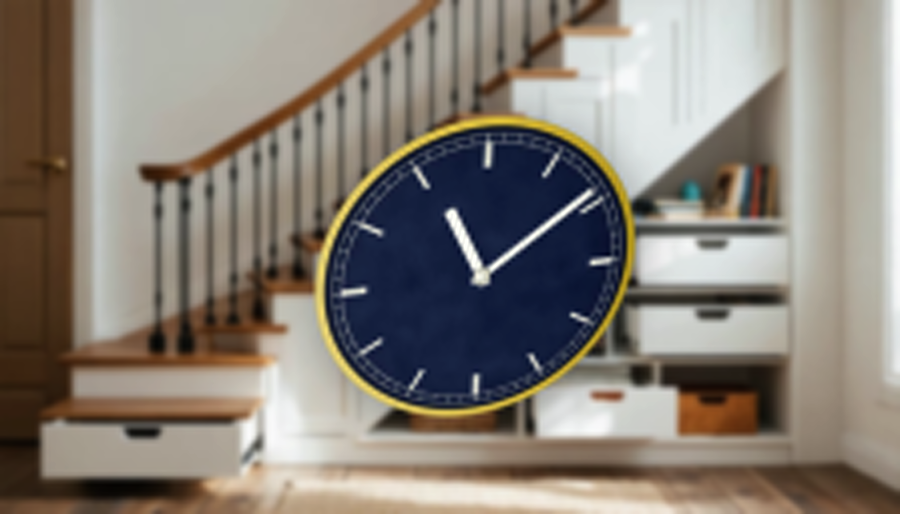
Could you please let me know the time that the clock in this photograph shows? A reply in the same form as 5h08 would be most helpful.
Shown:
11h09
